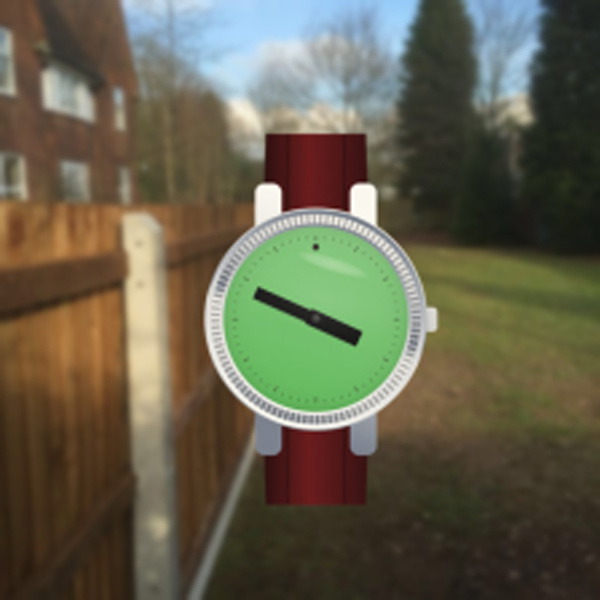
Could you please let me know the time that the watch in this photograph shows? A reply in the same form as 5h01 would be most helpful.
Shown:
3h49
